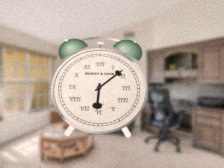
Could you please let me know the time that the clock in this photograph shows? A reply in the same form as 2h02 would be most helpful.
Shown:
6h08
